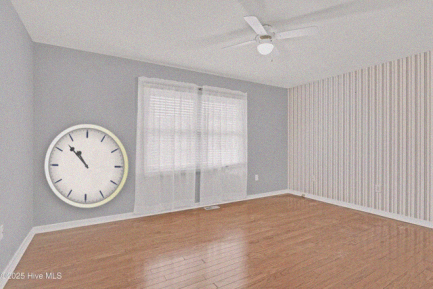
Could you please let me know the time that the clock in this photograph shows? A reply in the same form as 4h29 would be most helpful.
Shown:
10h53
